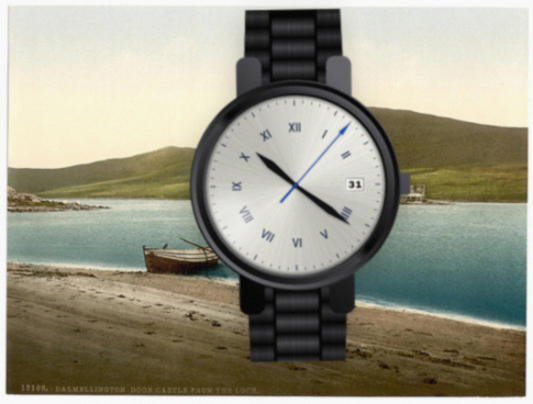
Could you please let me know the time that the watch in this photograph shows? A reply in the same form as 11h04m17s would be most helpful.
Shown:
10h21m07s
